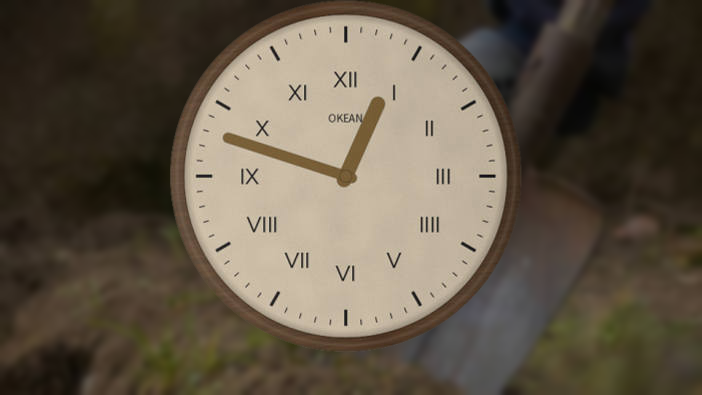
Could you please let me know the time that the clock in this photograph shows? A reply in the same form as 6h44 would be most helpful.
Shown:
12h48
